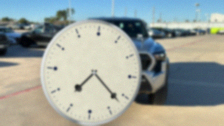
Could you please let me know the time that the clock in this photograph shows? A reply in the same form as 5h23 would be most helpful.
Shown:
7h22
